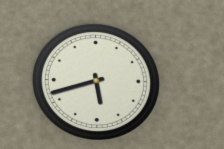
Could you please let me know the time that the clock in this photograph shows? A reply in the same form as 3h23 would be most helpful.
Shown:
5h42
